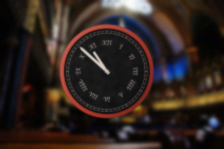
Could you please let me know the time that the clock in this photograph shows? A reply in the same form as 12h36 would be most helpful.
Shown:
10h52
